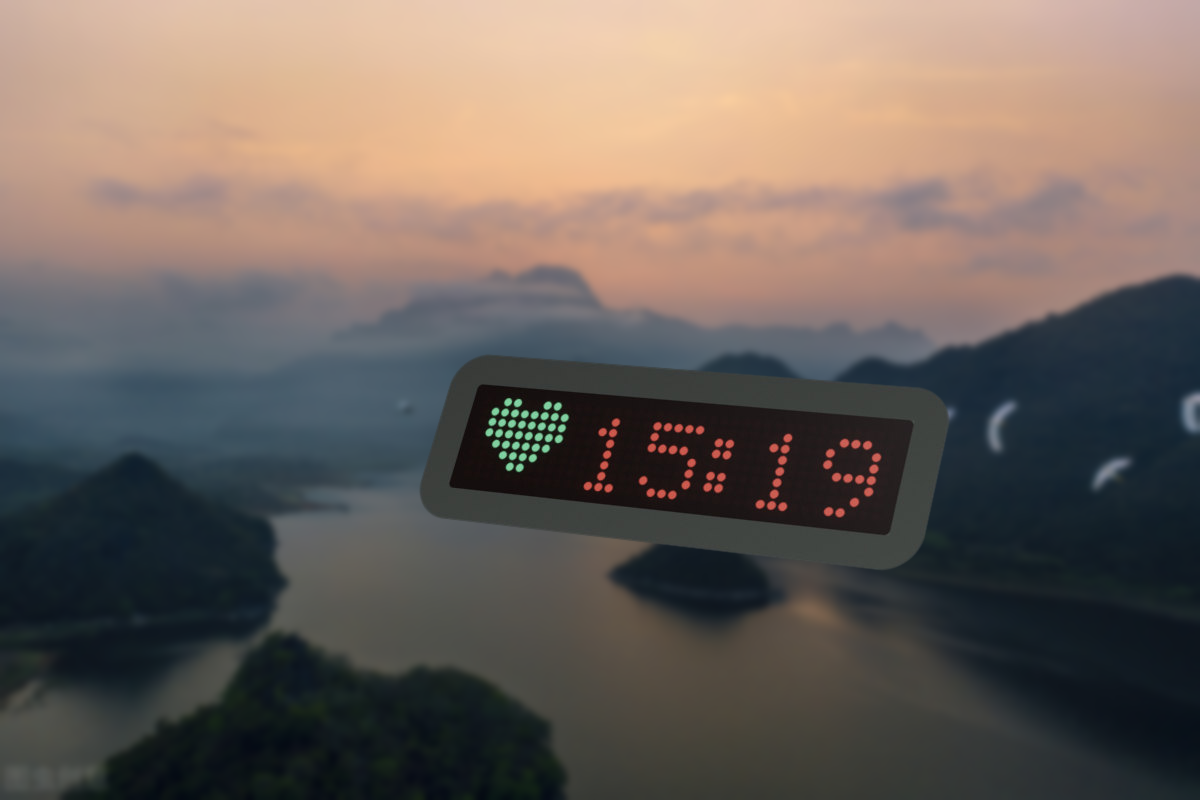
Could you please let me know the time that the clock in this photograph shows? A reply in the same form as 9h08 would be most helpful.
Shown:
15h19
